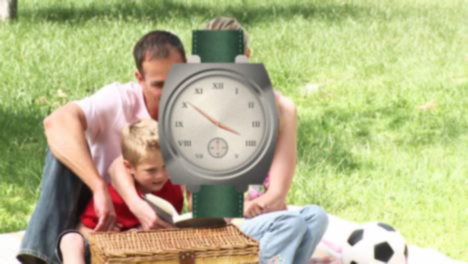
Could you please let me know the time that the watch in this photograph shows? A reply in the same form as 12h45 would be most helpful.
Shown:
3h51
